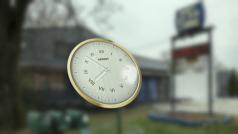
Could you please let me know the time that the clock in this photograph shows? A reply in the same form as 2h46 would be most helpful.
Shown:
7h52
